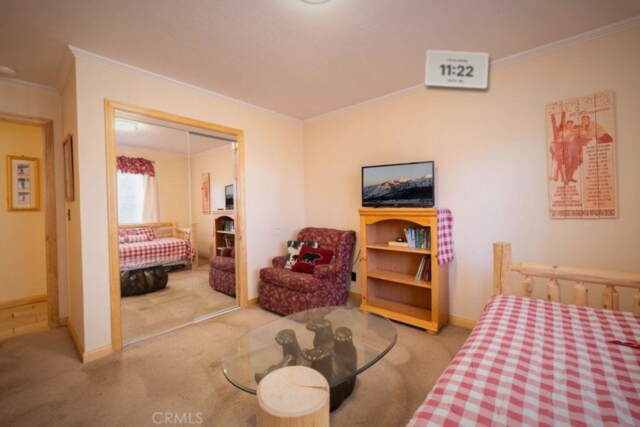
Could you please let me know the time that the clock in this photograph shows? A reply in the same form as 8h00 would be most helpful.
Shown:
11h22
